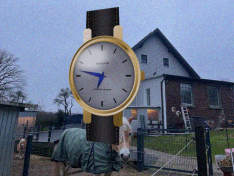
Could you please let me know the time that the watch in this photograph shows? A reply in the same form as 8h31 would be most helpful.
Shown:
6h47
